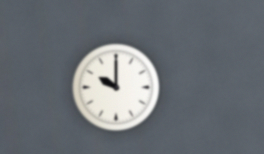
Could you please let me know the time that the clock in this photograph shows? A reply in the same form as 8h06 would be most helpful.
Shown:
10h00
